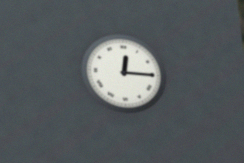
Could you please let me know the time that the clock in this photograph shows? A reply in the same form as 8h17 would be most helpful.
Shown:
12h15
